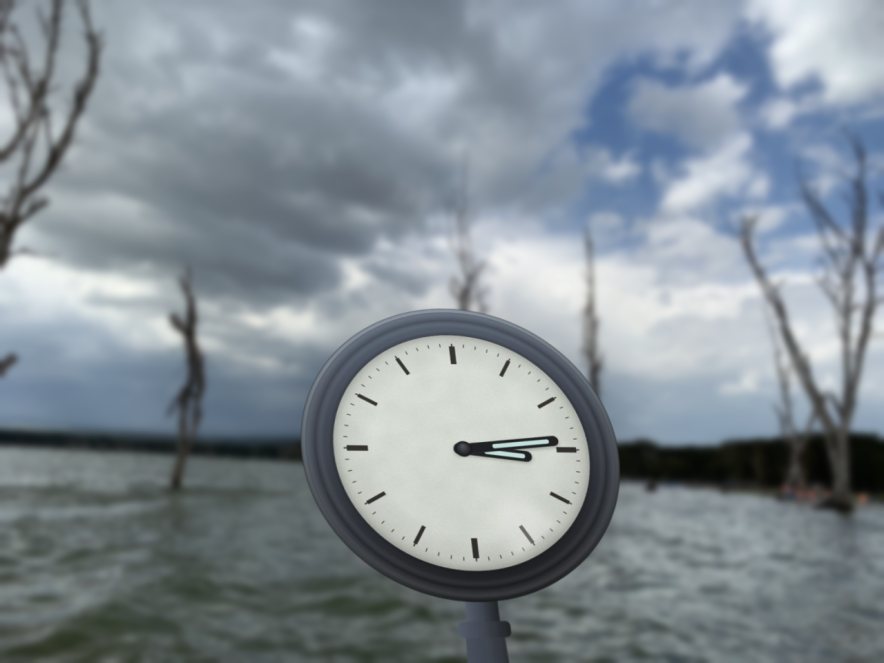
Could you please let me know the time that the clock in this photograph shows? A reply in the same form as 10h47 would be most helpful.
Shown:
3h14
